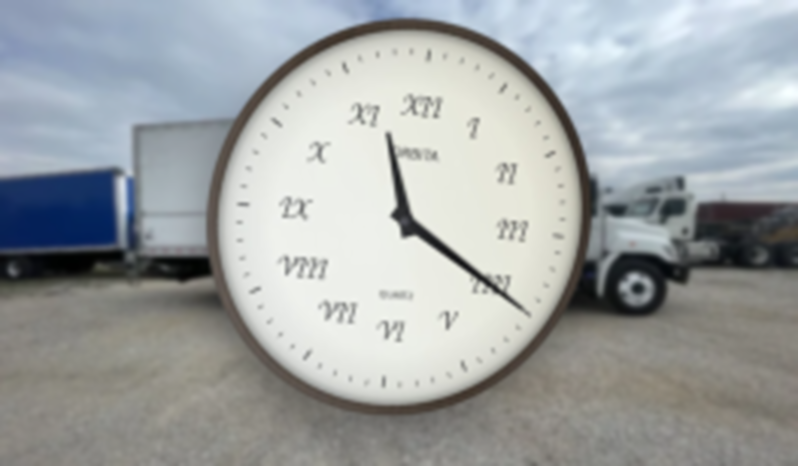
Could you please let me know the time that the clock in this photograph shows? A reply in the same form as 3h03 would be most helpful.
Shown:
11h20
